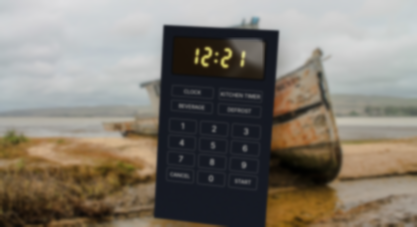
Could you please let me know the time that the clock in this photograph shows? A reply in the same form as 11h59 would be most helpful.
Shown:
12h21
